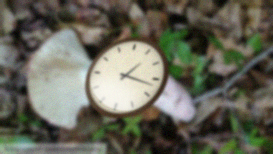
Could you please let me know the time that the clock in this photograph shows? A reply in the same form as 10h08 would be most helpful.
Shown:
1h17
